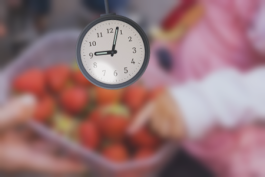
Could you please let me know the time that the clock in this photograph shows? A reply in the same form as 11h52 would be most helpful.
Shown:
9h03
